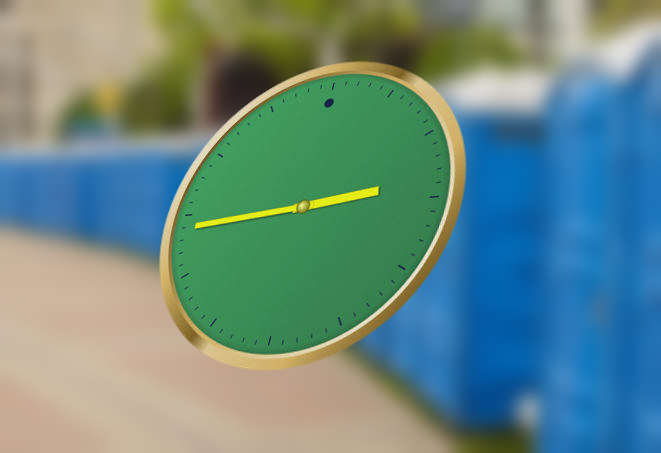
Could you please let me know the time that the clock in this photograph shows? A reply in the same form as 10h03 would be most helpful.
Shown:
2h44
